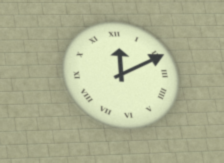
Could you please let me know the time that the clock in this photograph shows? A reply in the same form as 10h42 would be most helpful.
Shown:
12h11
